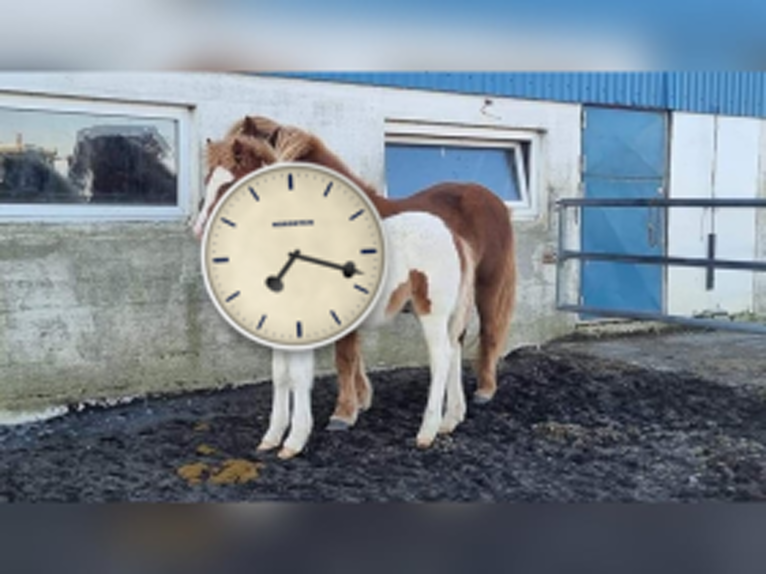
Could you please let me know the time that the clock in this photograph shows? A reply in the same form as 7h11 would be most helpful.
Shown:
7h18
